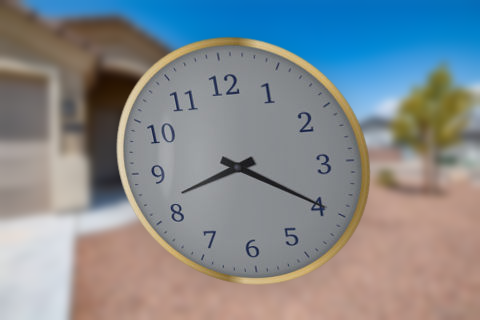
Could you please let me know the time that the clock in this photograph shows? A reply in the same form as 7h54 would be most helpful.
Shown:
8h20
